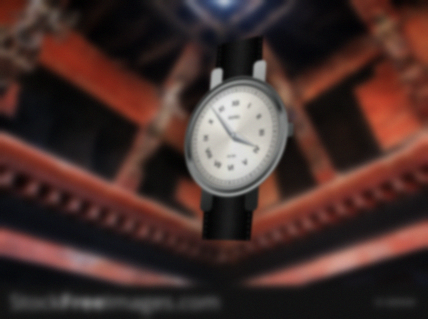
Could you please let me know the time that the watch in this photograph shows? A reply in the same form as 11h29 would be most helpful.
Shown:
3h53
